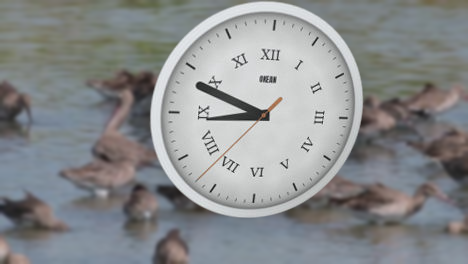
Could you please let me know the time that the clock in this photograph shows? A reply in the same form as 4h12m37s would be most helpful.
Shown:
8h48m37s
